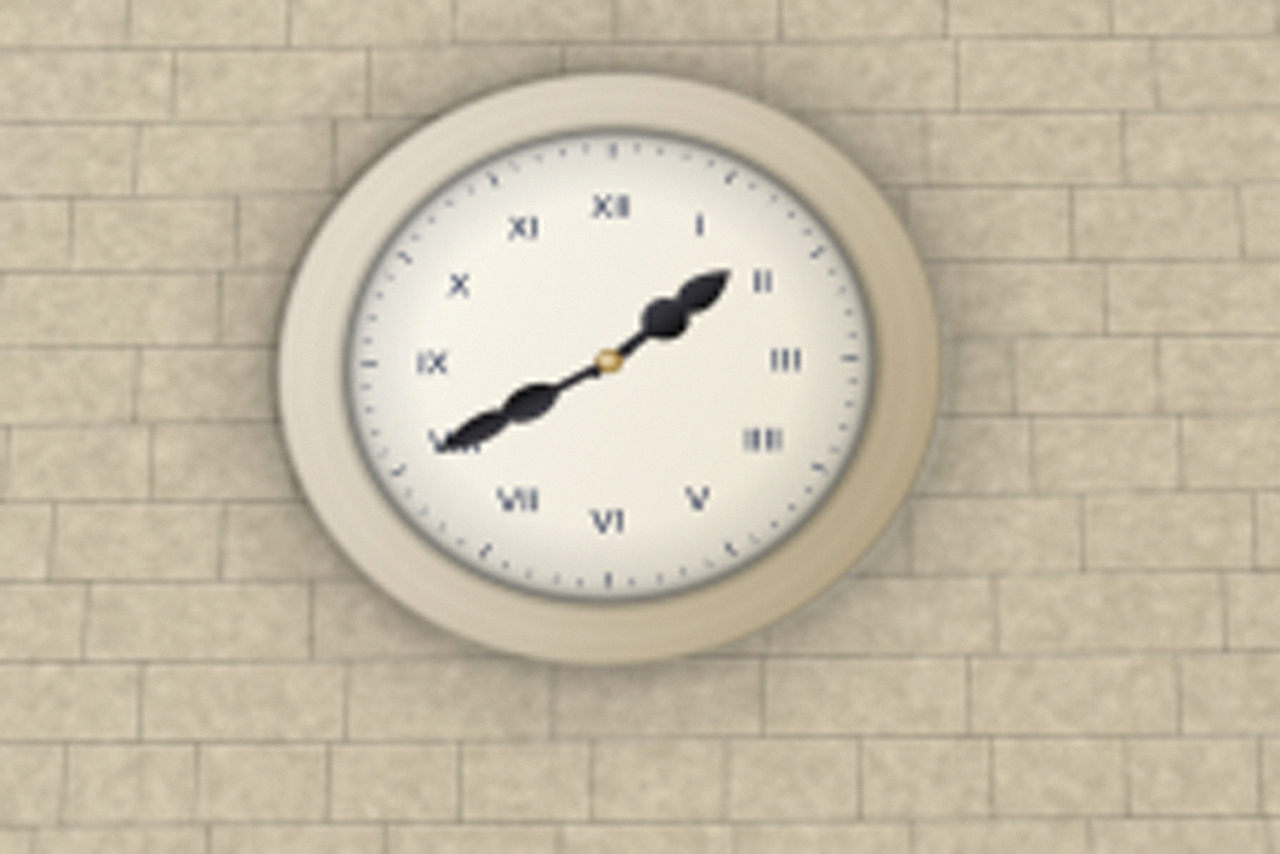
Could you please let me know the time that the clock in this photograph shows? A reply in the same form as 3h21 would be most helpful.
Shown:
1h40
